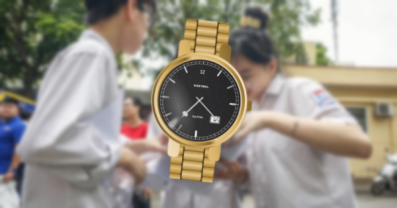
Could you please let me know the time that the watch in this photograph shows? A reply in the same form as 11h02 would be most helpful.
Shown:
7h22
